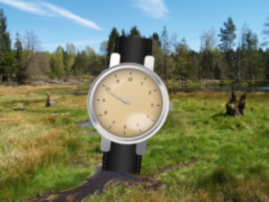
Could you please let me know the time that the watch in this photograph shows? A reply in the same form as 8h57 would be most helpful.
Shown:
9h49
